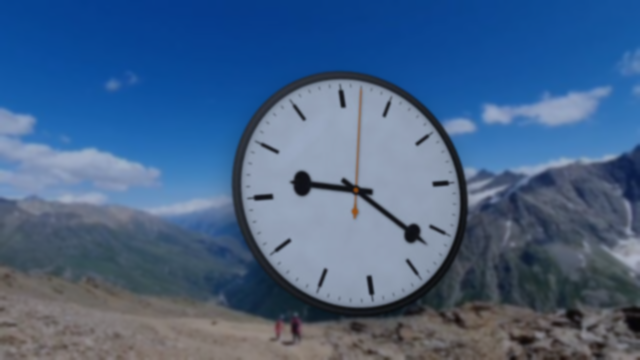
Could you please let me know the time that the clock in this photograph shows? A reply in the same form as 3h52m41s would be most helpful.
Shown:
9h22m02s
